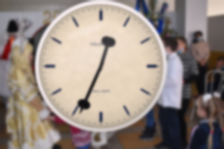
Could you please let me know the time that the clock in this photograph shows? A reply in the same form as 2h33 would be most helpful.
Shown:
12h34
